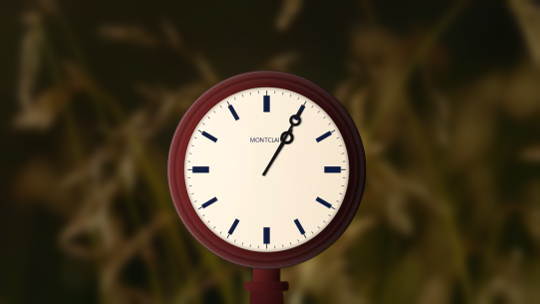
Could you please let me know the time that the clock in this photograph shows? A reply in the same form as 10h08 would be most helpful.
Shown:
1h05
